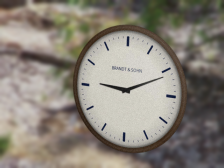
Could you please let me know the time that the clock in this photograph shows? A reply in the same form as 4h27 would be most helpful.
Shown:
9h11
